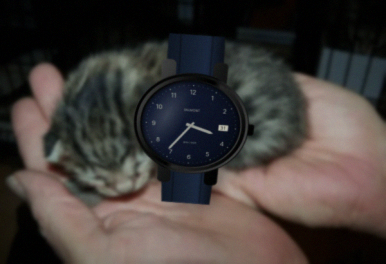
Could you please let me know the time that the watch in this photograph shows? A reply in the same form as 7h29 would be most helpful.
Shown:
3h36
